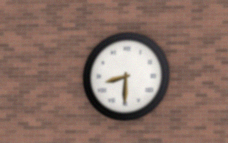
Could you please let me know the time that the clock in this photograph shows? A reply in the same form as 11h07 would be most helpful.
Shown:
8h30
